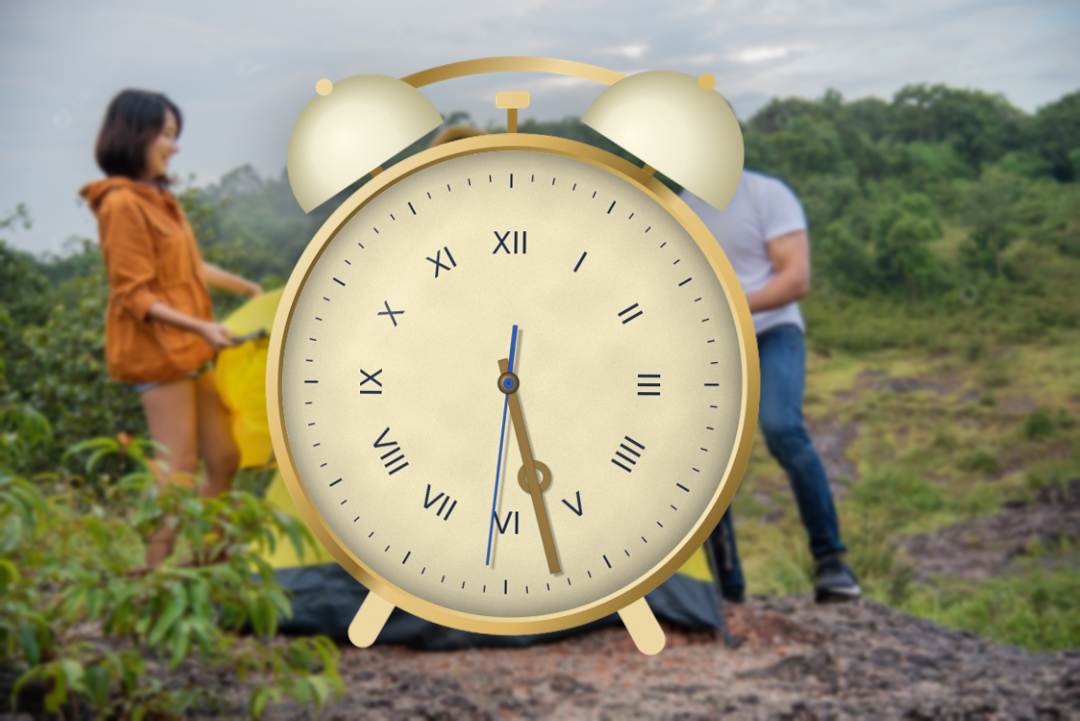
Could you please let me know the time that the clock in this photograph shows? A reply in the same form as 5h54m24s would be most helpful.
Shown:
5h27m31s
